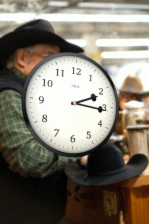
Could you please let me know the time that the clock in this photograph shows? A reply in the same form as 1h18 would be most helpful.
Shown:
2h16
